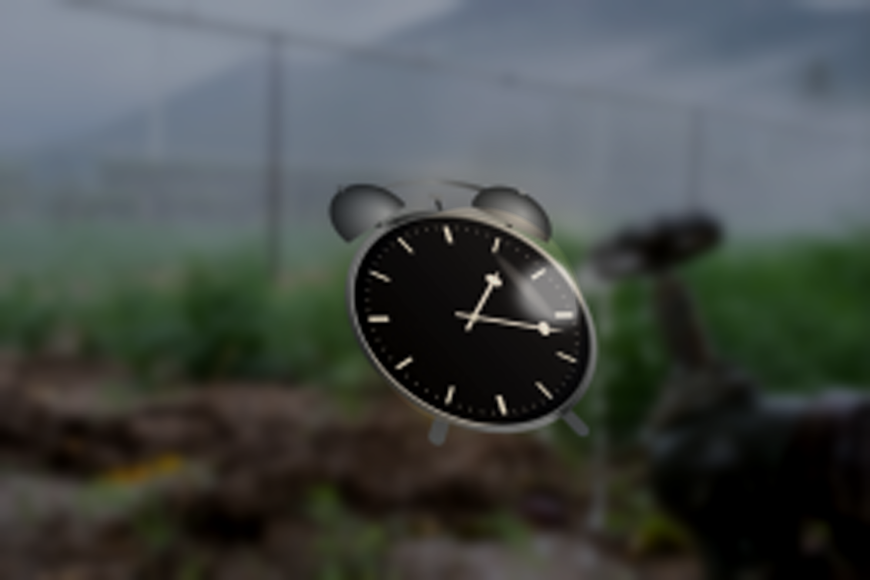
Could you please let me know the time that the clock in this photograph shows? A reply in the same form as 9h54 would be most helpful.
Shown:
1h17
